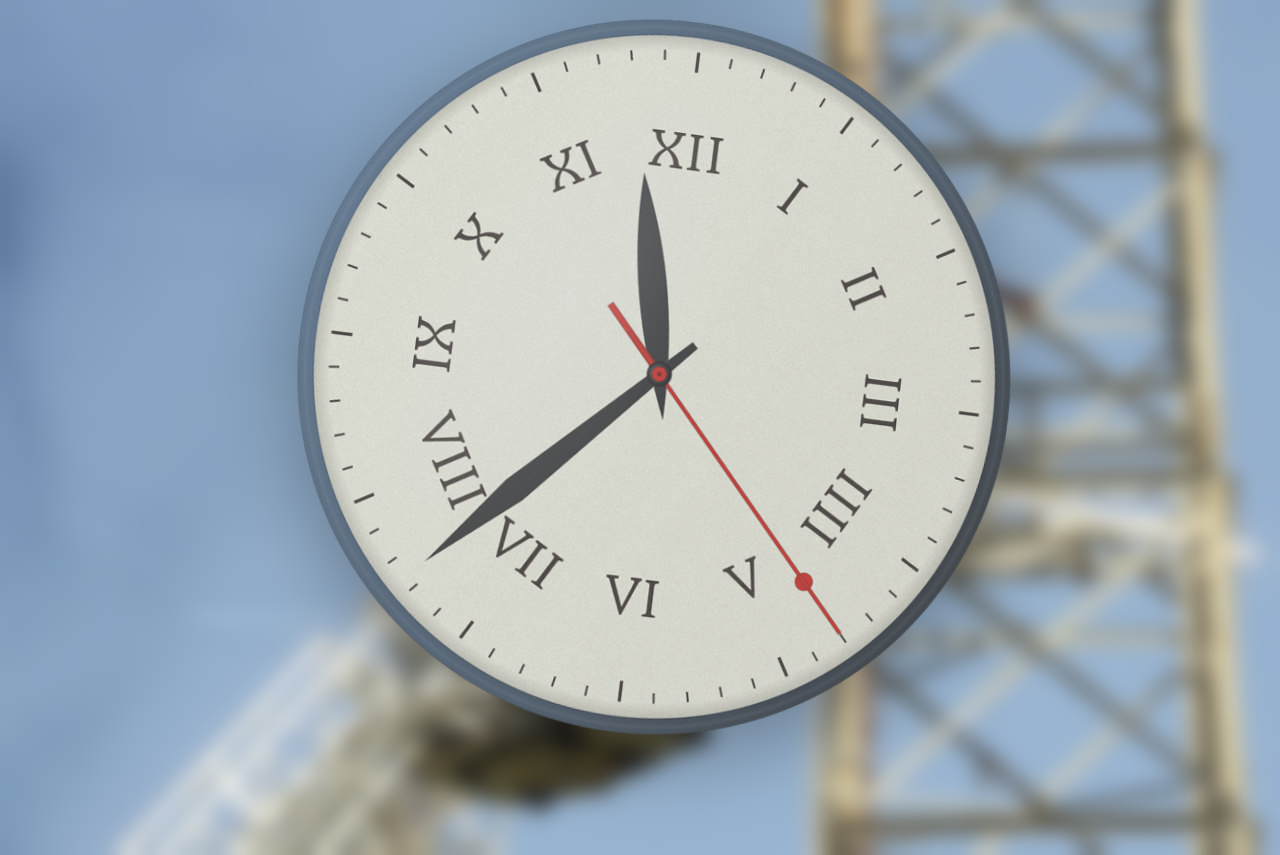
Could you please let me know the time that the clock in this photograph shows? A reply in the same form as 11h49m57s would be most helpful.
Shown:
11h37m23s
